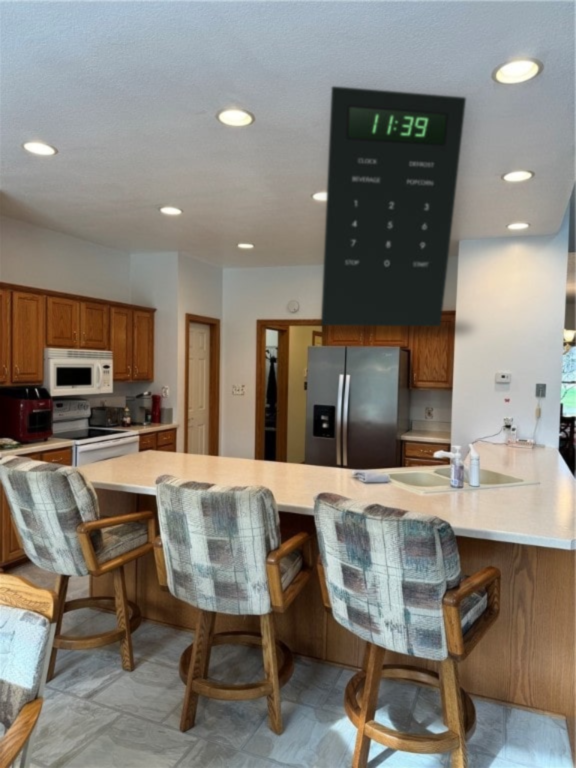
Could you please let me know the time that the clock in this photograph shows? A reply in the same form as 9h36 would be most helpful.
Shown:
11h39
